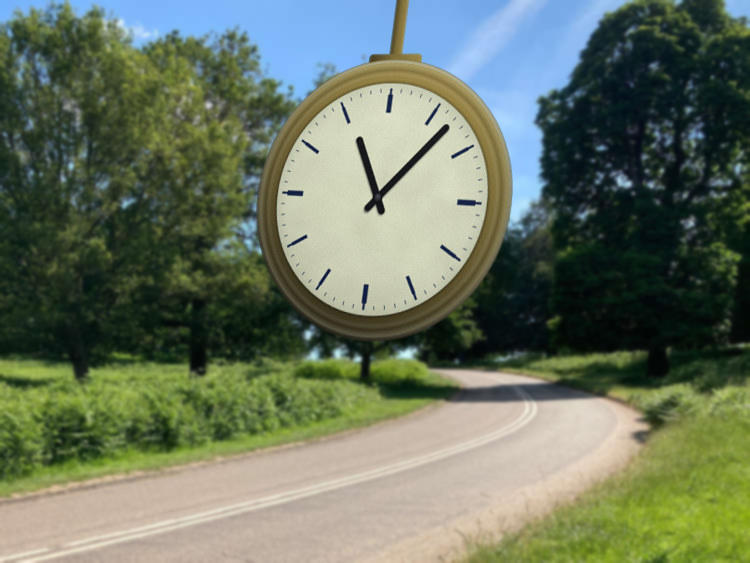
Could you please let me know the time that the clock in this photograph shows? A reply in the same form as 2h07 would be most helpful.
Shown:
11h07
